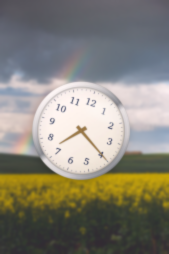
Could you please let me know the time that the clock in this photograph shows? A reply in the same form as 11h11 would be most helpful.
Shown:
7h20
